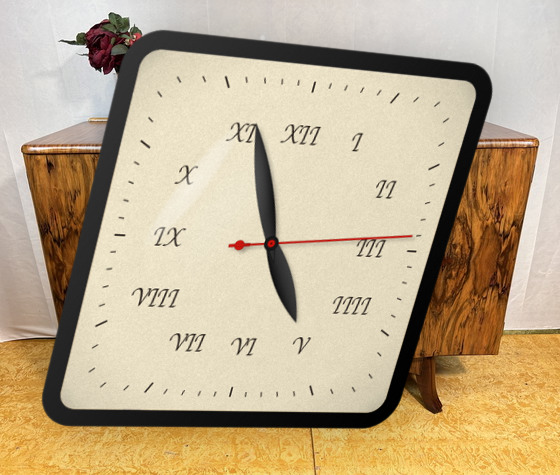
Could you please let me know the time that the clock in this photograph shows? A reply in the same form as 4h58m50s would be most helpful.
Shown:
4h56m14s
